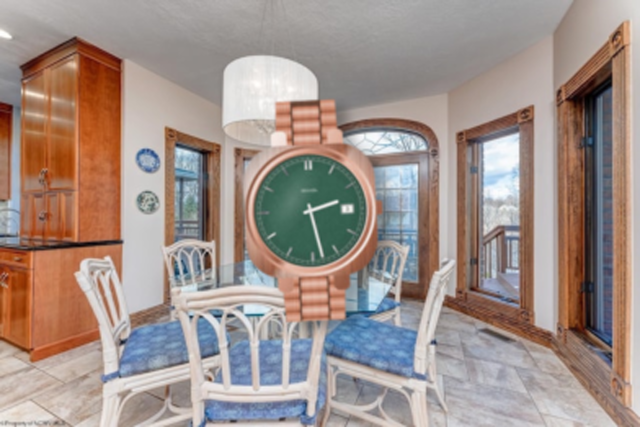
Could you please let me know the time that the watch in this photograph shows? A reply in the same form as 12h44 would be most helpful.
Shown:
2h28
